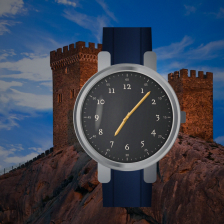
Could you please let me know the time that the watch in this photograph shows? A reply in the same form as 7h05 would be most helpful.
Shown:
7h07
